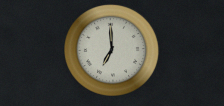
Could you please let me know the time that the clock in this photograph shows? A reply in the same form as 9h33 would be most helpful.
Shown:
7h00
